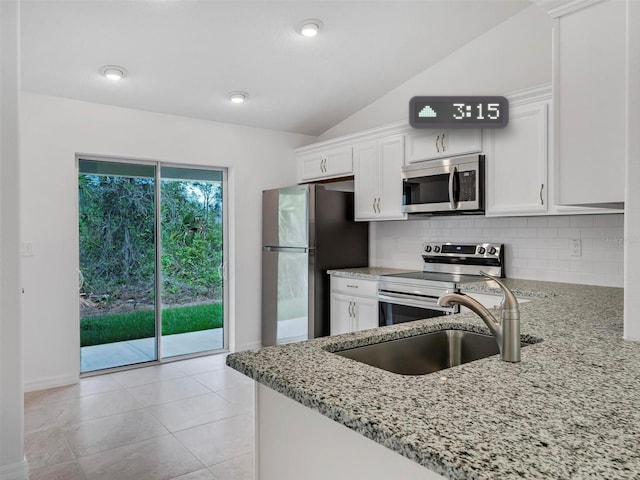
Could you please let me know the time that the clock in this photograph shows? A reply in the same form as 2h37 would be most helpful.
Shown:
3h15
